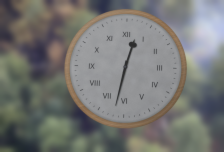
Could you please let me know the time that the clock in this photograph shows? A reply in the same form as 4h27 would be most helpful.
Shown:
12h32
